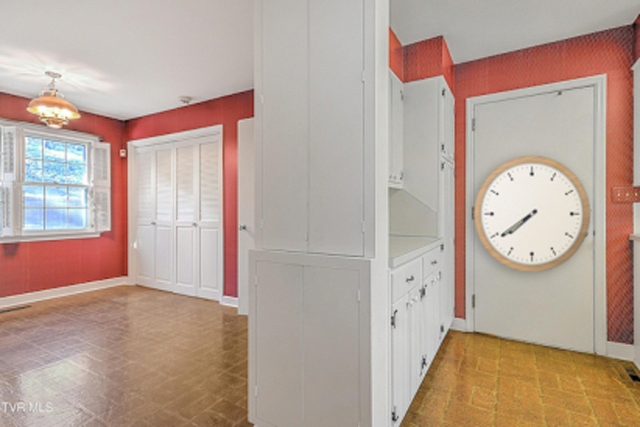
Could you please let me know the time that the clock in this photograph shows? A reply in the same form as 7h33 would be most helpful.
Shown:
7h39
